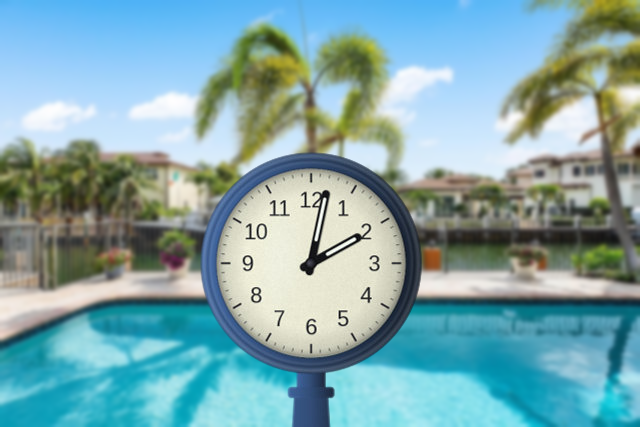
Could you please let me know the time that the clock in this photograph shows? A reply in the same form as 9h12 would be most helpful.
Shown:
2h02
